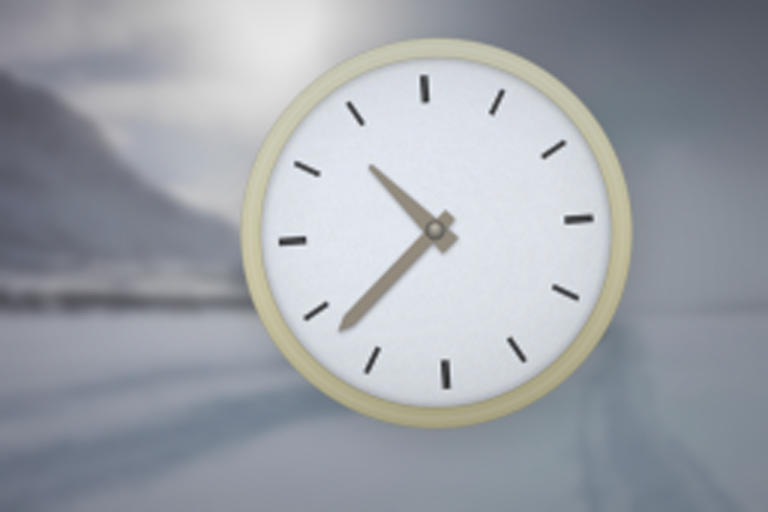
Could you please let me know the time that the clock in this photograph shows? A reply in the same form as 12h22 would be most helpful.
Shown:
10h38
